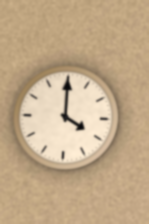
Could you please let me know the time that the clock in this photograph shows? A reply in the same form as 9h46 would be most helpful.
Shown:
4h00
